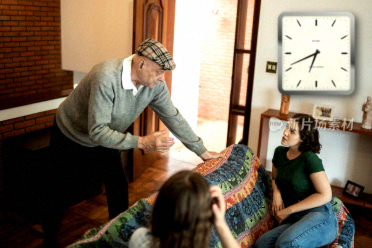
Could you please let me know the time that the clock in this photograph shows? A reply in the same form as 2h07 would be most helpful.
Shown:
6h41
